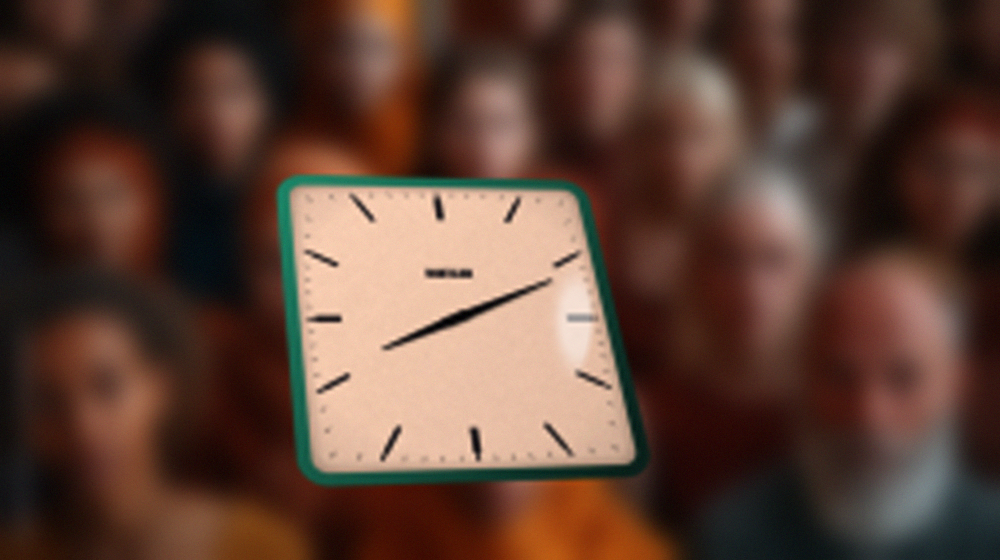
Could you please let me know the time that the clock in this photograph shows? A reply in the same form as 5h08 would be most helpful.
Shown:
8h11
